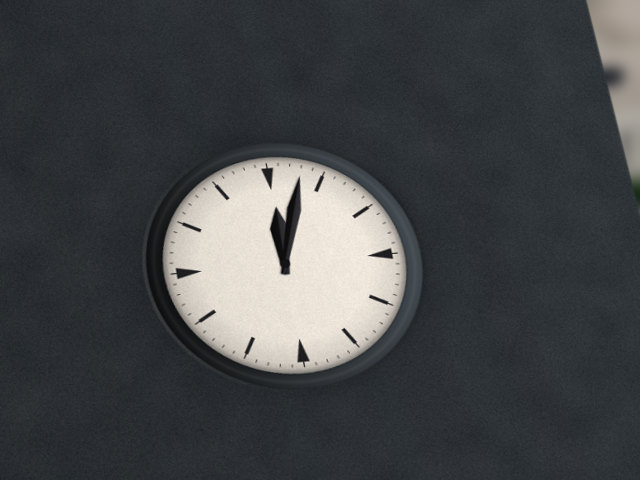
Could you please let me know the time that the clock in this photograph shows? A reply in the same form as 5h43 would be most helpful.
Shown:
12h03
